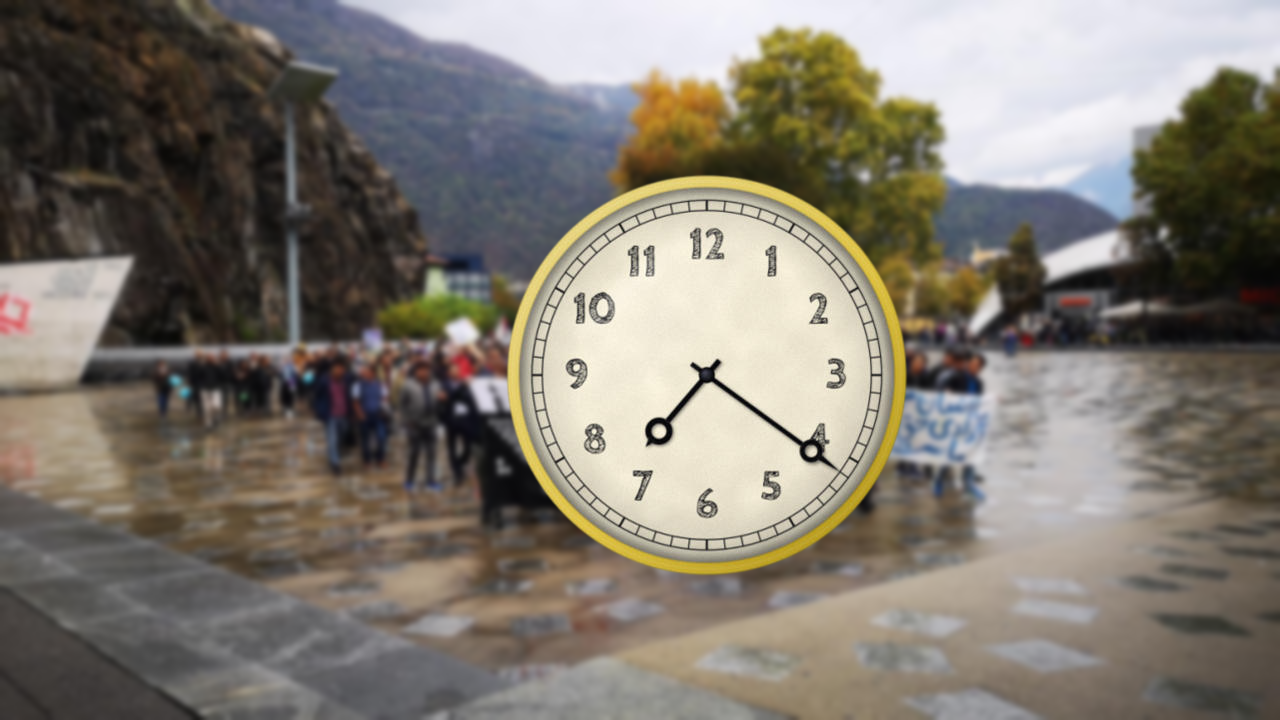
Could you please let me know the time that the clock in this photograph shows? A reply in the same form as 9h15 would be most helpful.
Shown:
7h21
